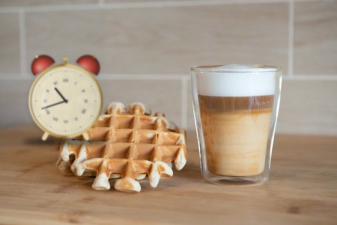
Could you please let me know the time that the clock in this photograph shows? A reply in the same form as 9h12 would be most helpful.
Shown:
10h42
